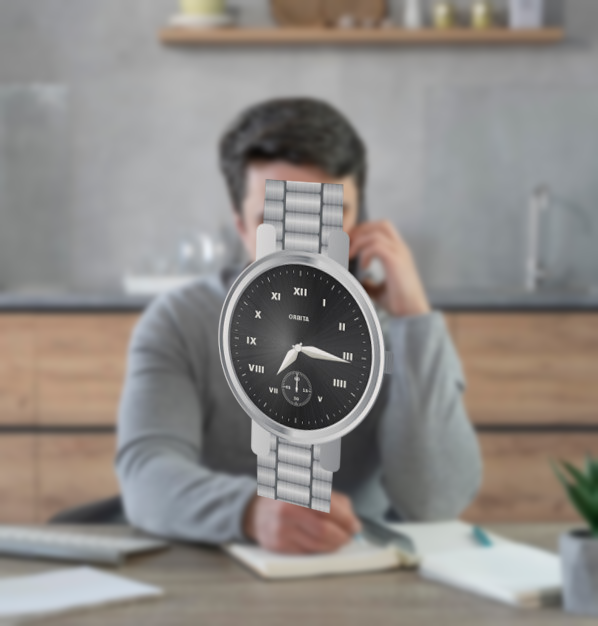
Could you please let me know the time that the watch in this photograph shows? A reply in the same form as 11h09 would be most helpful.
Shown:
7h16
